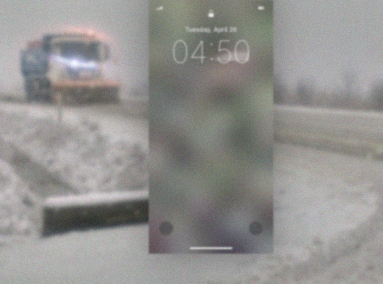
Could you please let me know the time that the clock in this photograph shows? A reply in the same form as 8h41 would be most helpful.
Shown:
4h50
